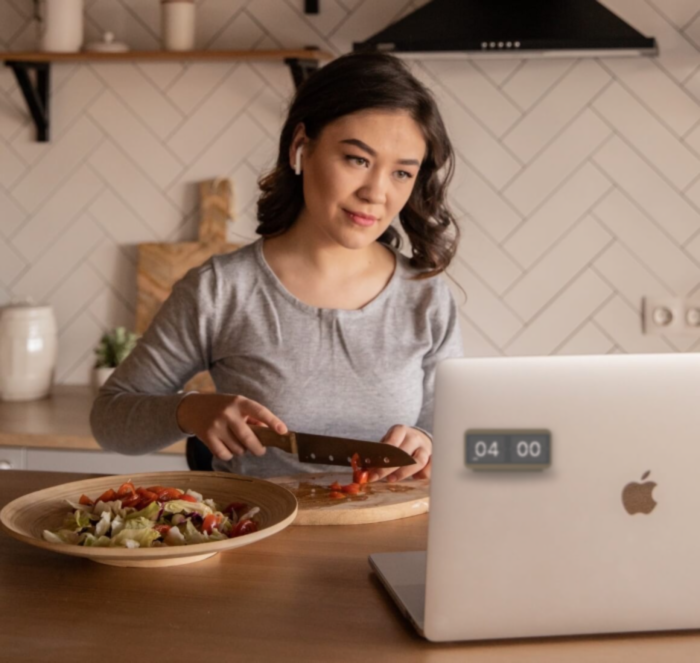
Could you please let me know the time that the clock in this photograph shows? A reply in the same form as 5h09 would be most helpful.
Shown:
4h00
